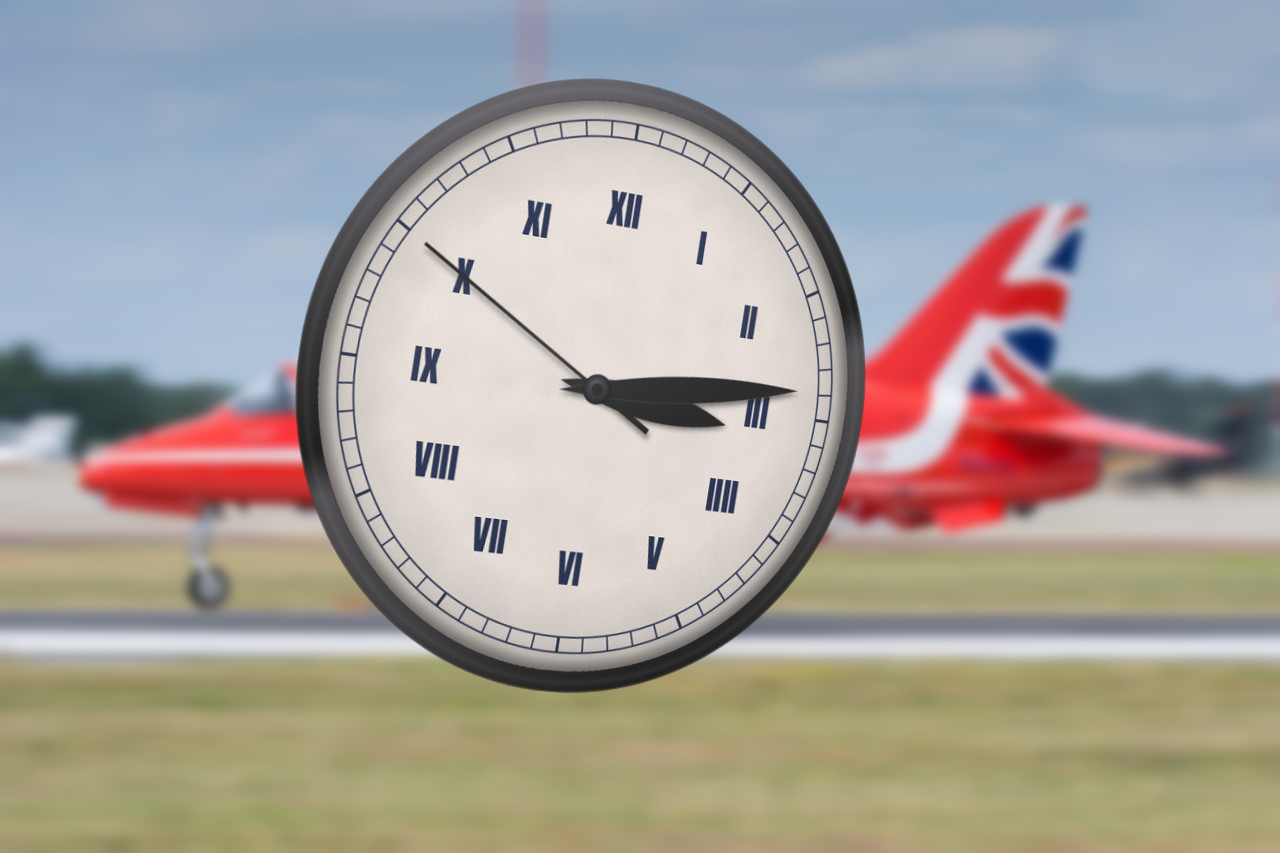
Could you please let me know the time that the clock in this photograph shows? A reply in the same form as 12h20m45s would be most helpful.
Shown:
3h13m50s
